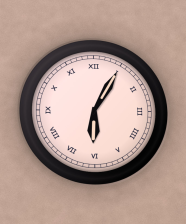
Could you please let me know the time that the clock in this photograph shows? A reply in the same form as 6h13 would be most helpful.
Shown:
6h05
